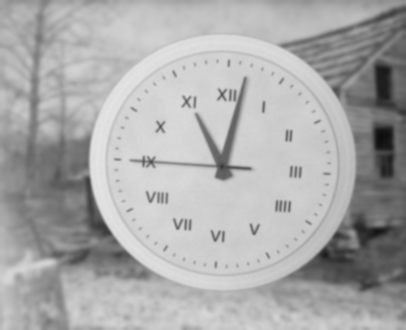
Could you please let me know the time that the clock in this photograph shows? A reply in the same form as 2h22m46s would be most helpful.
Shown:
11h01m45s
